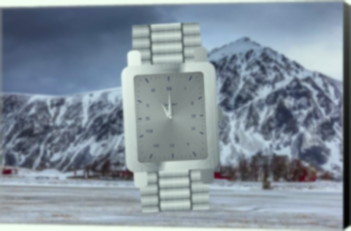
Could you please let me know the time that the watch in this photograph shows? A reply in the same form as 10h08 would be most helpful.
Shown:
11h00
